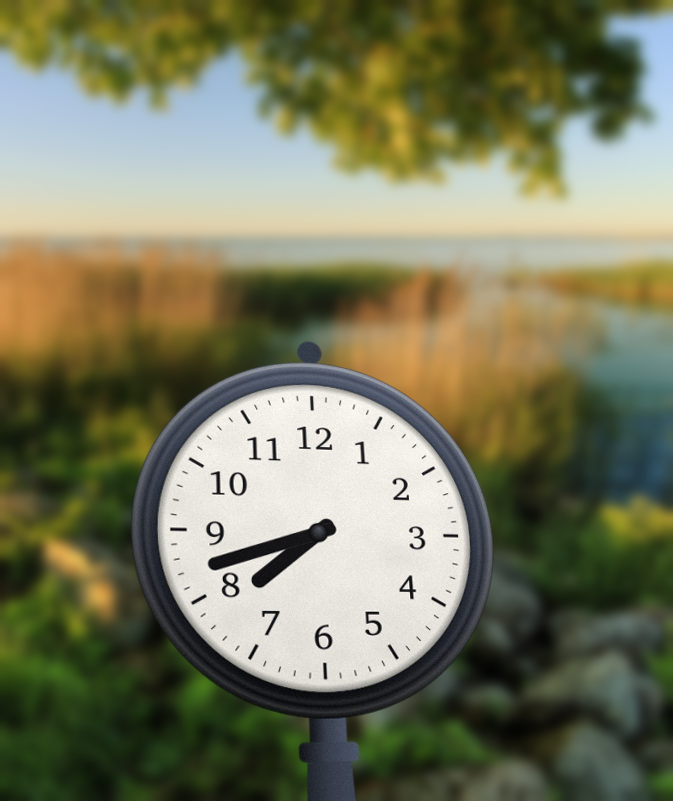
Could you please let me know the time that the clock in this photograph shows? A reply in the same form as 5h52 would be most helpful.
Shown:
7h42
